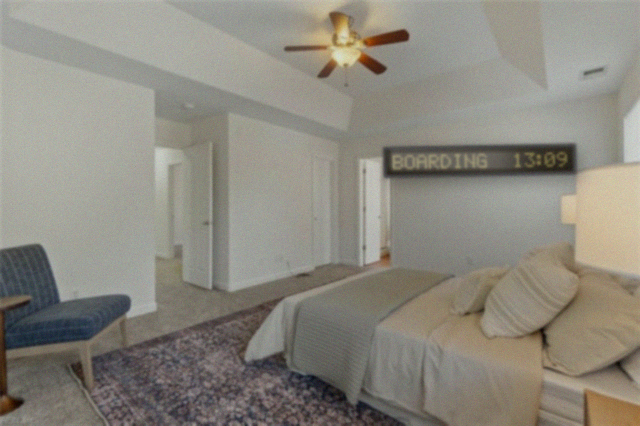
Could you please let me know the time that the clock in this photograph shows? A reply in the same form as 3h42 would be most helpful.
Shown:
13h09
